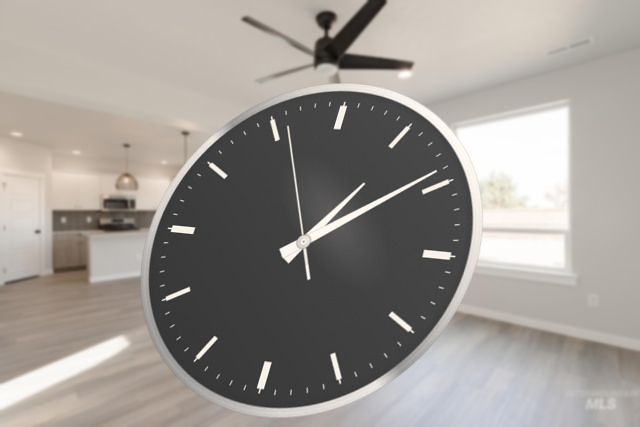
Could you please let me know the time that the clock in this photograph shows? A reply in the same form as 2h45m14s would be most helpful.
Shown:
1h08m56s
